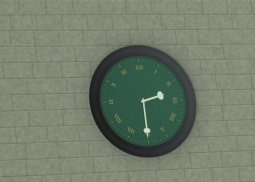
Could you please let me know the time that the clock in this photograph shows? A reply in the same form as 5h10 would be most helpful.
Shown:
2h30
